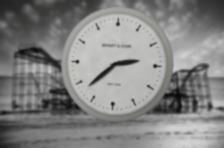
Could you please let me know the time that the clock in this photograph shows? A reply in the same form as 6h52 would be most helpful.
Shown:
2h38
